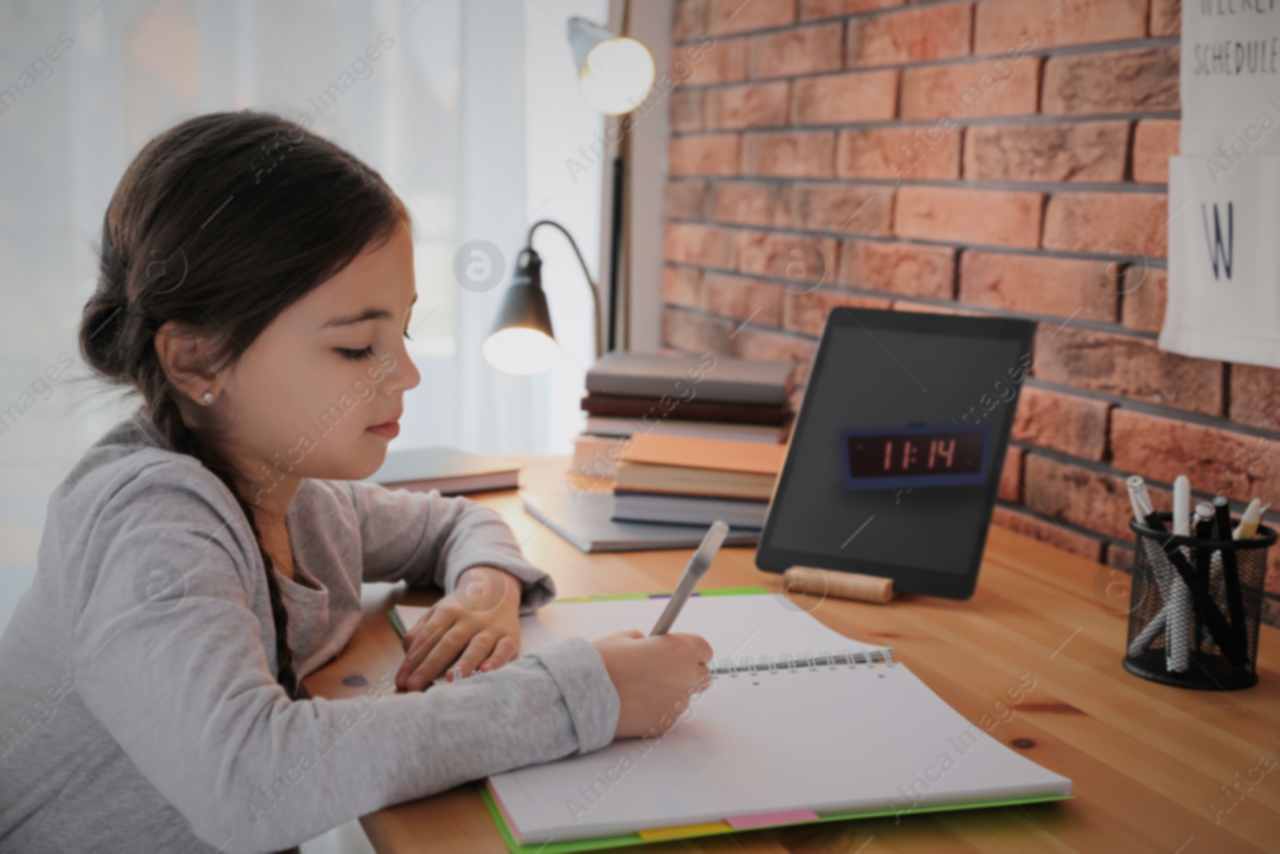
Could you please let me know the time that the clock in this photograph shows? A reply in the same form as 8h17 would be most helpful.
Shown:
11h14
